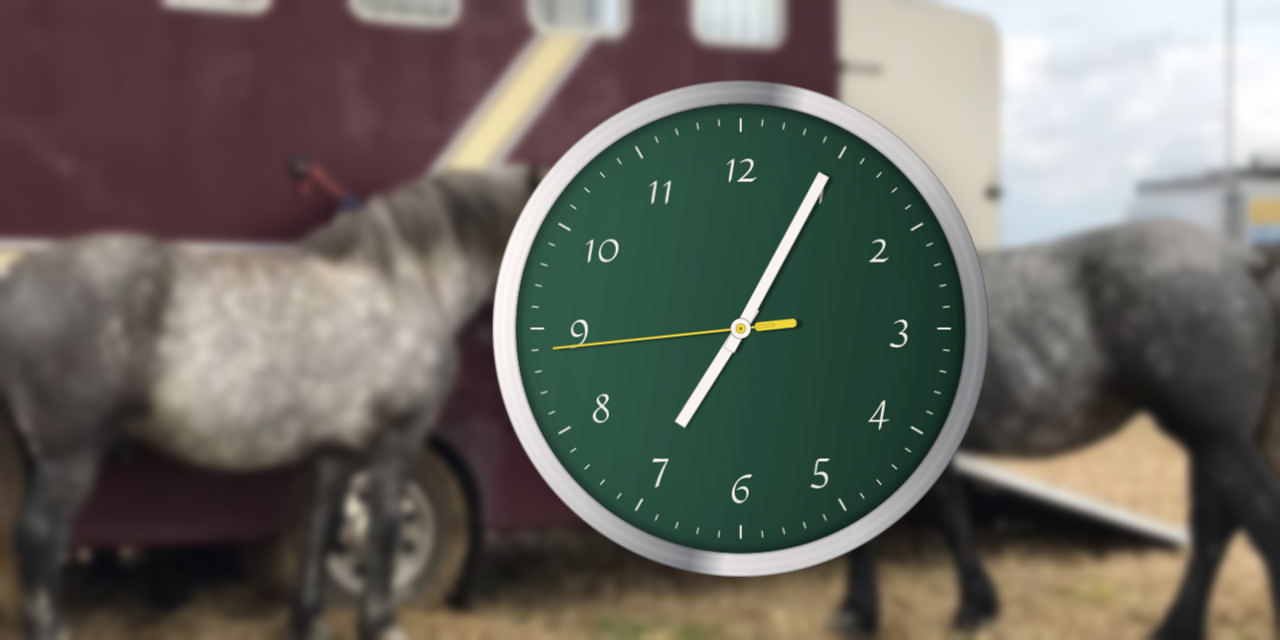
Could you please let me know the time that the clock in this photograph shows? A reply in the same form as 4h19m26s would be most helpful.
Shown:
7h04m44s
